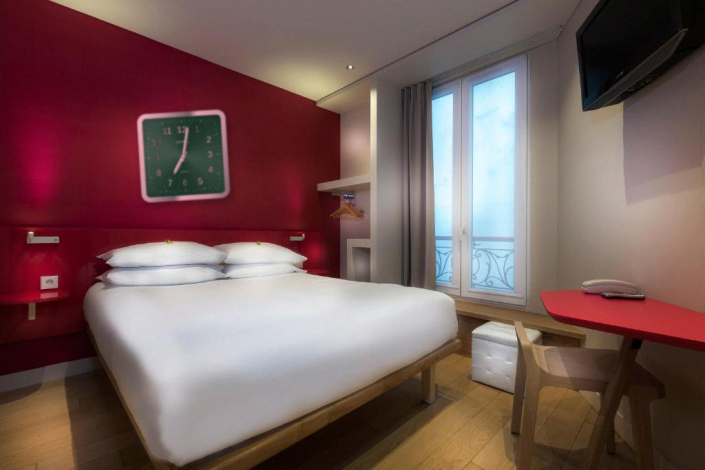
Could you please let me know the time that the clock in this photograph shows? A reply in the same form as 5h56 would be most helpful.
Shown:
7h02
